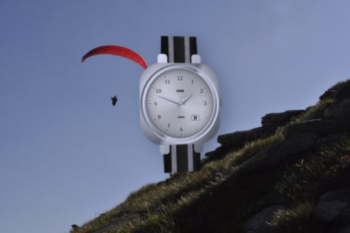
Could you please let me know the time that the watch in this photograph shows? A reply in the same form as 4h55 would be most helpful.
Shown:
1h48
